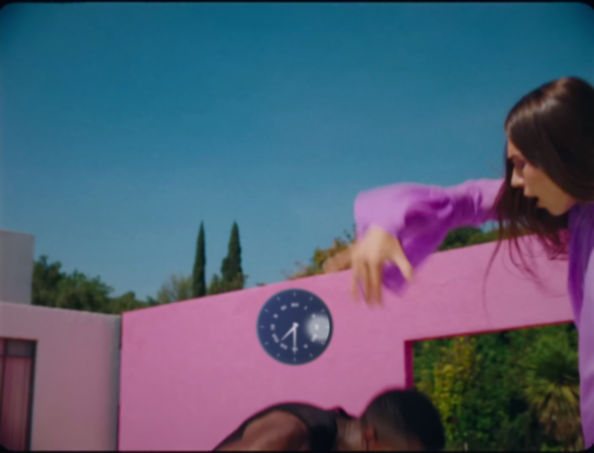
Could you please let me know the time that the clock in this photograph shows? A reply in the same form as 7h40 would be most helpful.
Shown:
7h30
